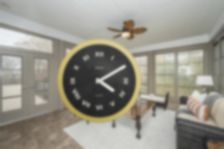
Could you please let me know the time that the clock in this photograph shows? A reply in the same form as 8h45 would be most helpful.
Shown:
4h10
